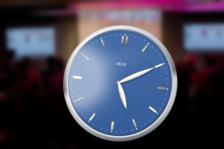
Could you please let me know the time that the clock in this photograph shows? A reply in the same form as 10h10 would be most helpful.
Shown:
5h10
